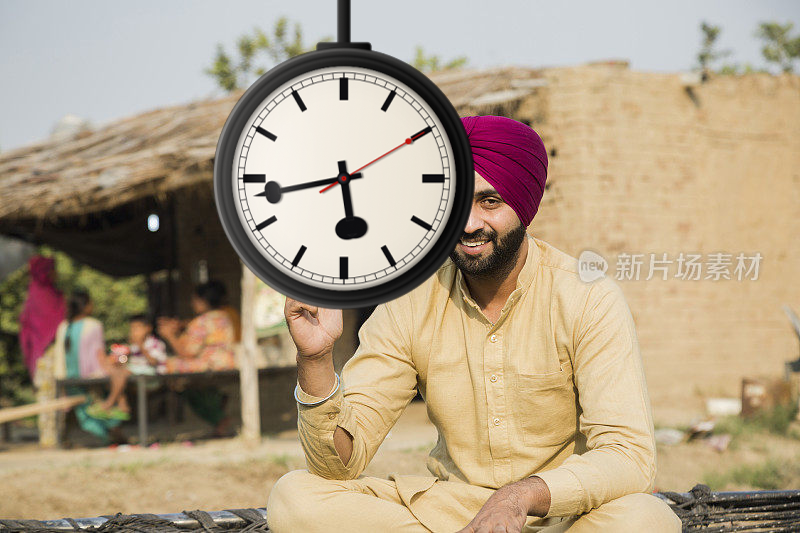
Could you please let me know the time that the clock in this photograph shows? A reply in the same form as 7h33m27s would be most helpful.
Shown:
5h43m10s
